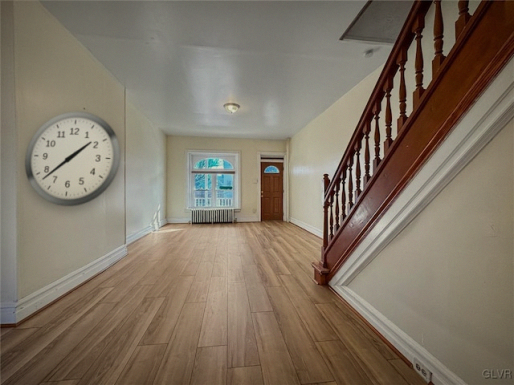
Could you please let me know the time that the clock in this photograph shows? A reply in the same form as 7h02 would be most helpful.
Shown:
1h38
